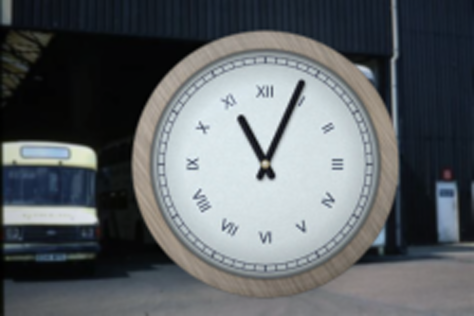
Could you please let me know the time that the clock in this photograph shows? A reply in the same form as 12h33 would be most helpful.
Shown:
11h04
